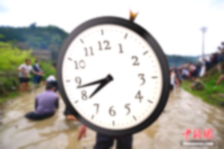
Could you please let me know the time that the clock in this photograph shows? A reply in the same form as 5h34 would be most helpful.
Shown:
7h43
